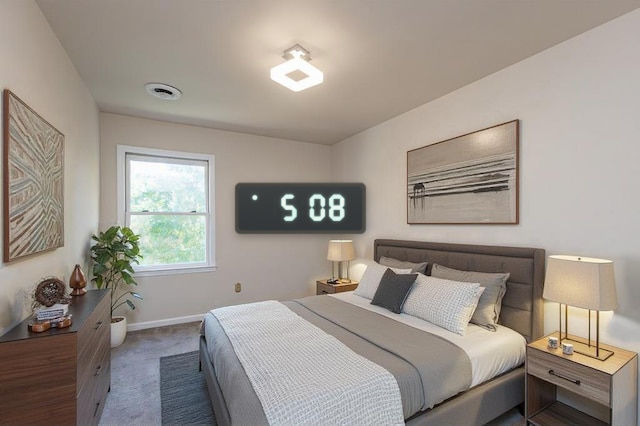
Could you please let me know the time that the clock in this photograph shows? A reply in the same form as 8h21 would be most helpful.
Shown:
5h08
